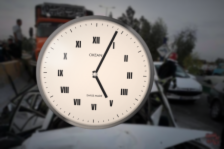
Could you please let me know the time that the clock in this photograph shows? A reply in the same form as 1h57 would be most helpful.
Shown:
5h04
